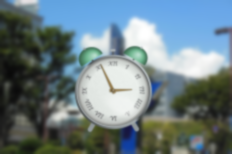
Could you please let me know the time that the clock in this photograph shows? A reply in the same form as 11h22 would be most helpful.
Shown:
2h56
